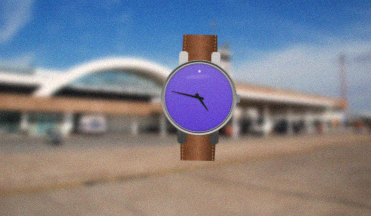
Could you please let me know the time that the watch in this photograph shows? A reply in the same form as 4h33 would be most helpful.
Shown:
4h47
